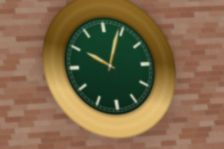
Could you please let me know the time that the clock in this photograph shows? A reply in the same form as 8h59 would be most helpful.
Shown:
10h04
